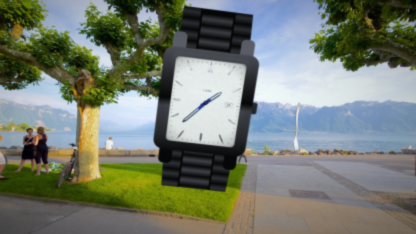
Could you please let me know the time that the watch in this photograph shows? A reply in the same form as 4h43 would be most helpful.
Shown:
1h37
